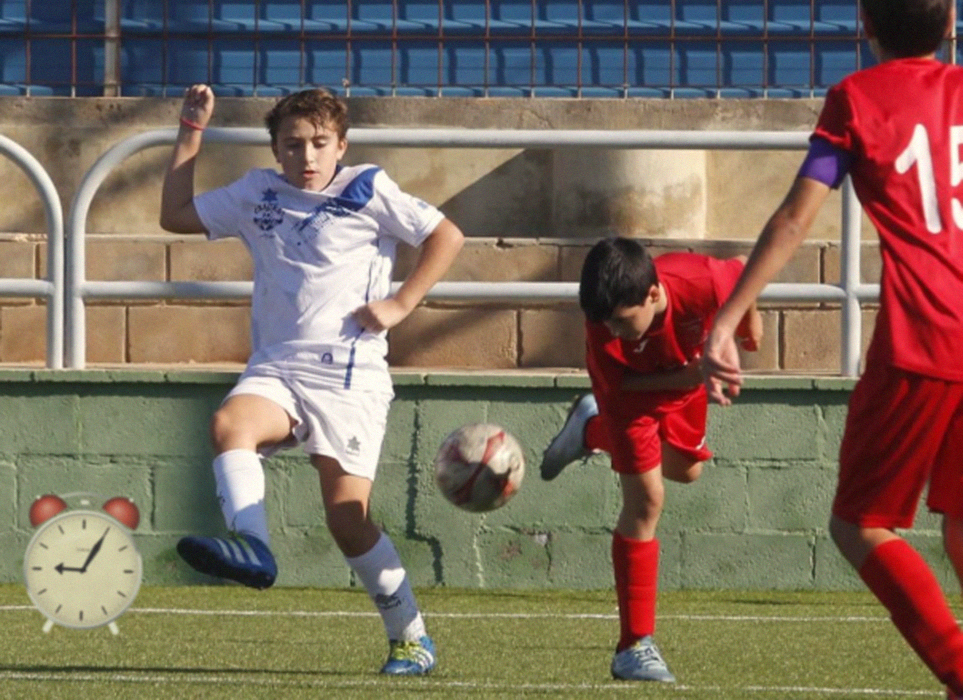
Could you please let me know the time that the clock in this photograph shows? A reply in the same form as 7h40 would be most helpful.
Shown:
9h05
